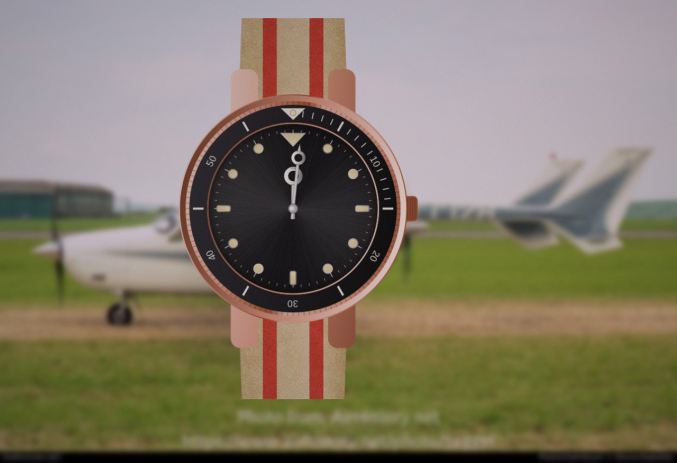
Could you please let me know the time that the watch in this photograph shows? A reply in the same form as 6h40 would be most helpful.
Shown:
12h01
